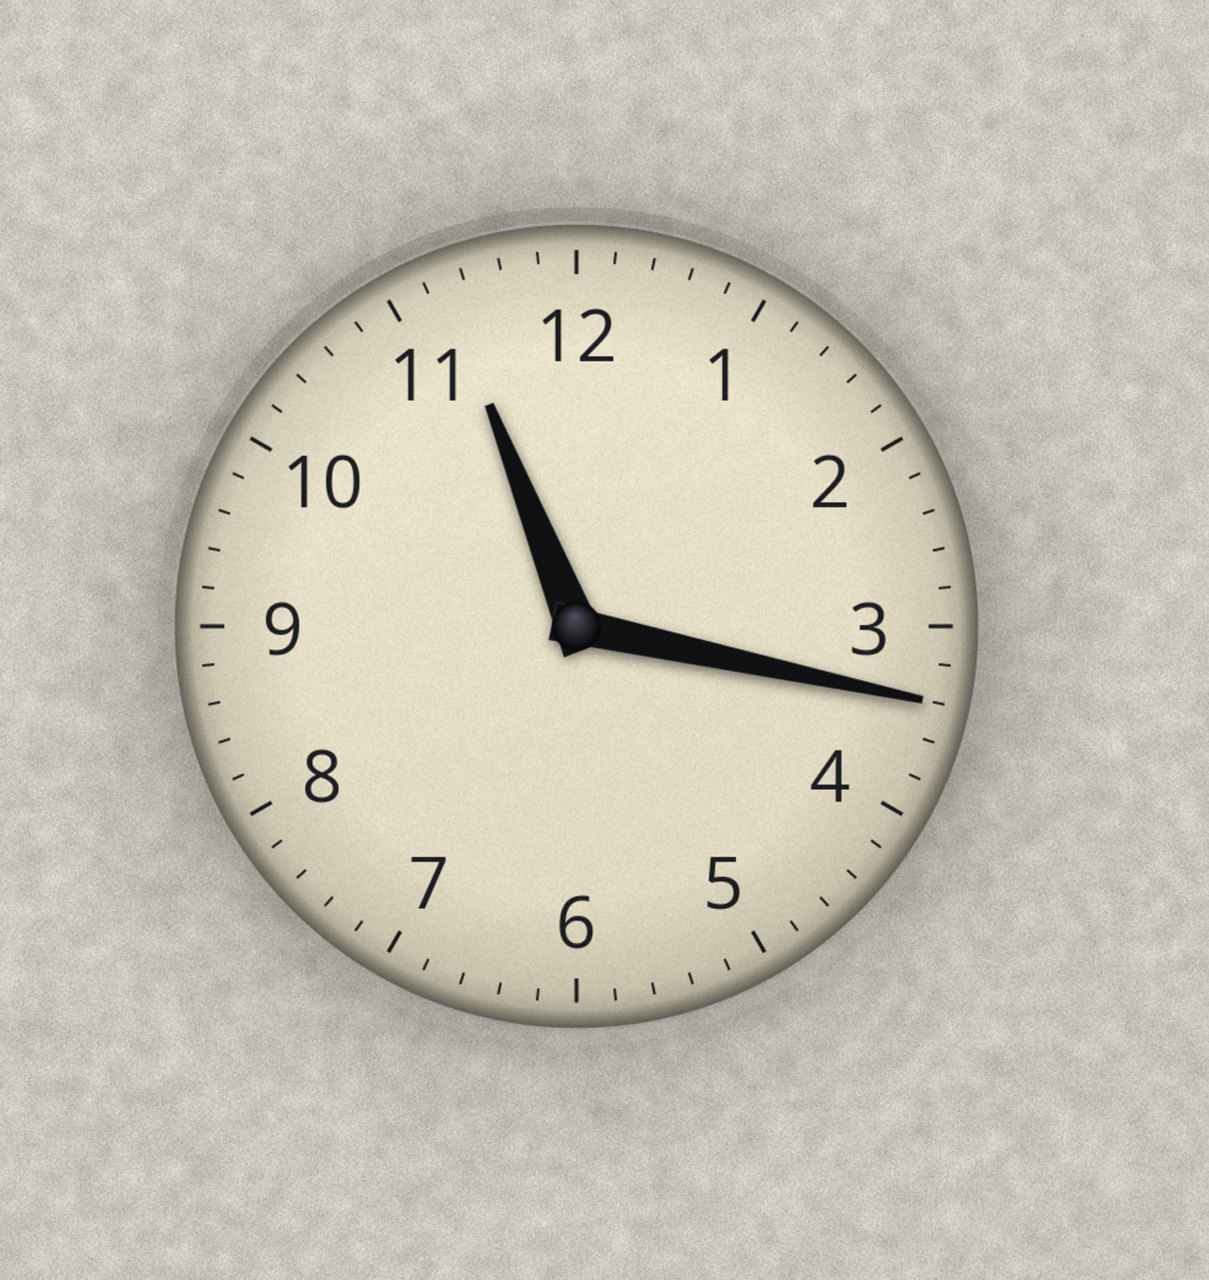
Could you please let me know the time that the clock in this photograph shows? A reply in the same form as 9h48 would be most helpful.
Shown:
11h17
